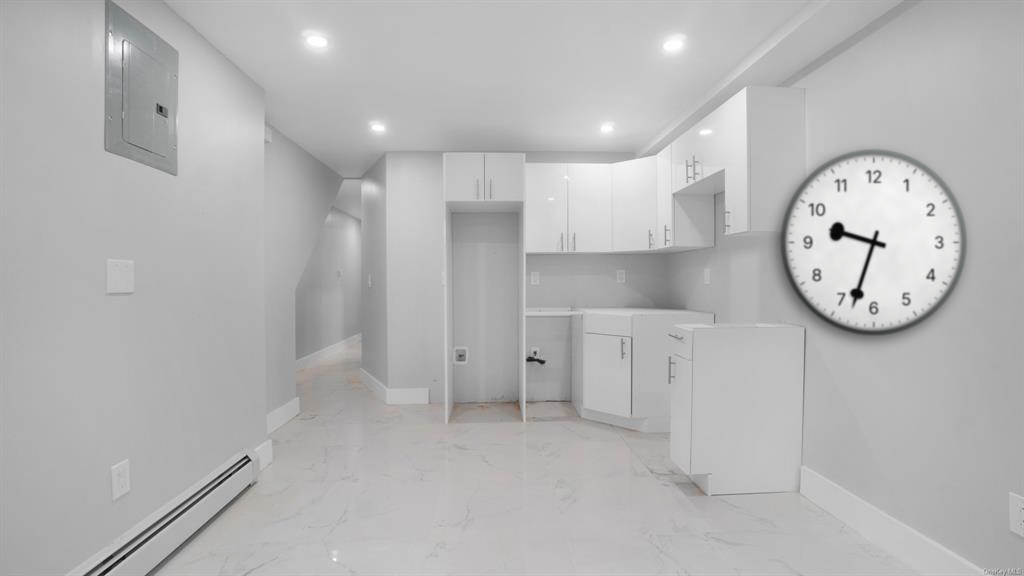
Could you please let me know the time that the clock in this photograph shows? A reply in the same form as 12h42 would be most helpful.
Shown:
9h33
